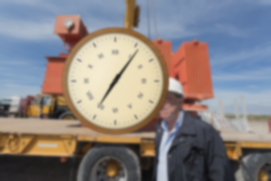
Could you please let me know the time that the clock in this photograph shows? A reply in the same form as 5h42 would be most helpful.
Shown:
7h06
